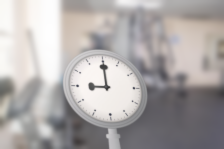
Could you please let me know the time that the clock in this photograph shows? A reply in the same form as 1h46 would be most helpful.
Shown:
9h00
